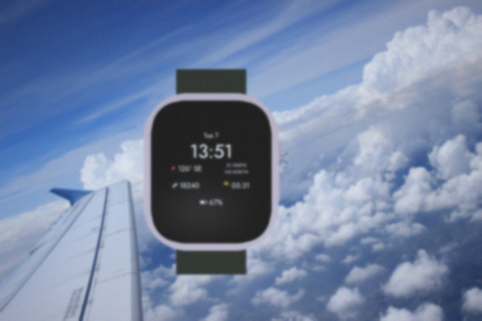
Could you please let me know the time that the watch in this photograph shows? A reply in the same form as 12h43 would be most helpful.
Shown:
13h51
